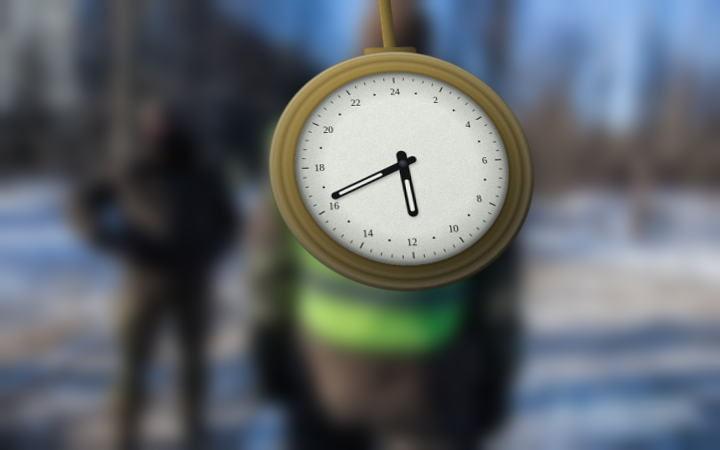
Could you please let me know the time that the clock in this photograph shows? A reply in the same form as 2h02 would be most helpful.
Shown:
11h41
